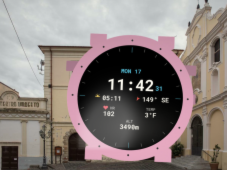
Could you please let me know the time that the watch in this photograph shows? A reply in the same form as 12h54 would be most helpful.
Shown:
11h42
